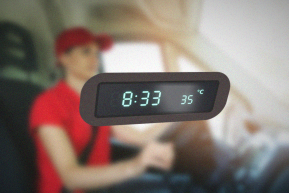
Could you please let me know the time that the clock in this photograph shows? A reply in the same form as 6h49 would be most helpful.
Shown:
8h33
